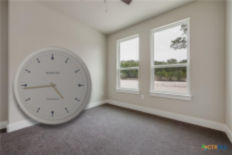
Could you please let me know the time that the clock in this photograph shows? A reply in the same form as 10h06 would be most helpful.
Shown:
4h44
